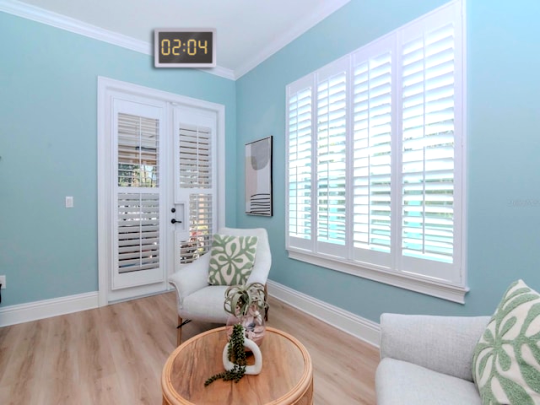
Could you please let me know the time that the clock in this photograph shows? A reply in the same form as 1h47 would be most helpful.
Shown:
2h04
